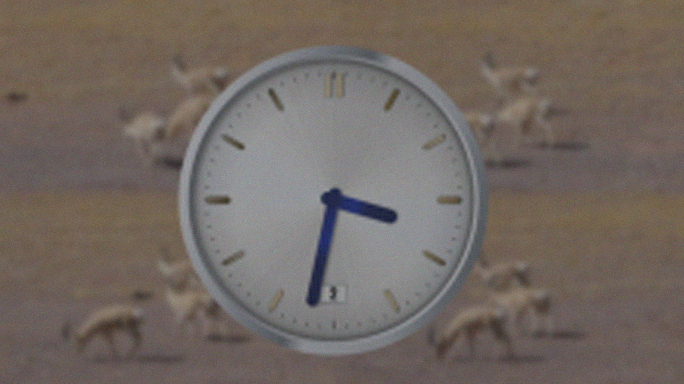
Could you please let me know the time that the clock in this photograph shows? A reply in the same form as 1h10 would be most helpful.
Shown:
3h32
